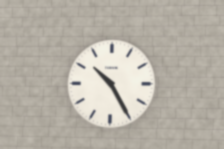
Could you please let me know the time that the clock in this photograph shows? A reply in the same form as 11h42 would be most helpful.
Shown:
10h25
